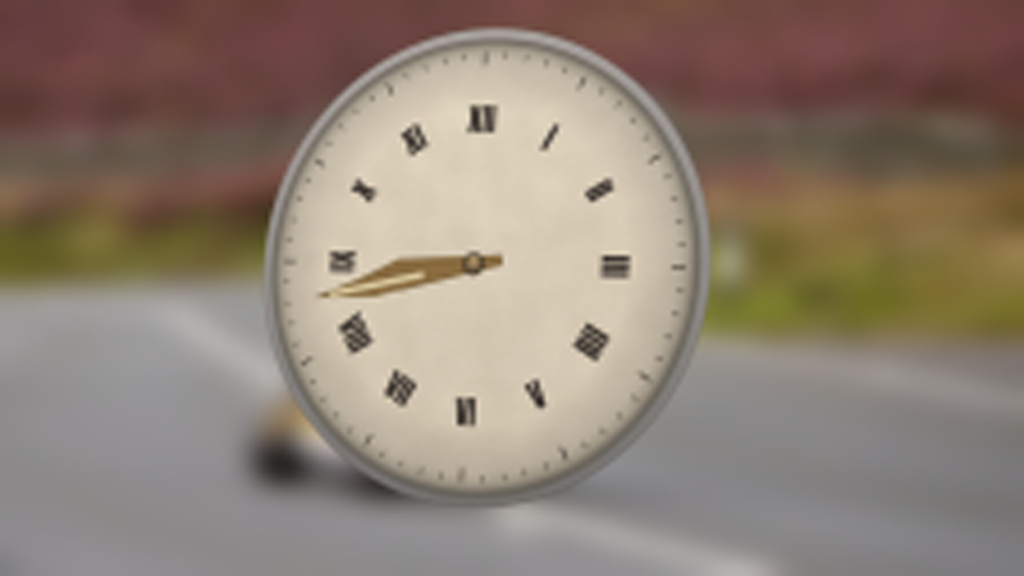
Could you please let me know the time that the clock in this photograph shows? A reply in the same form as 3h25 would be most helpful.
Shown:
8h43
